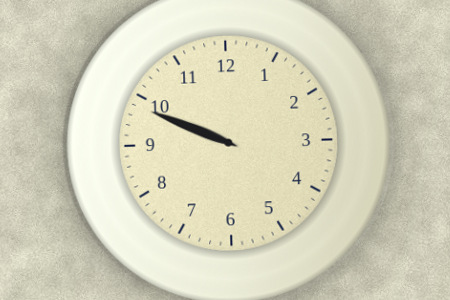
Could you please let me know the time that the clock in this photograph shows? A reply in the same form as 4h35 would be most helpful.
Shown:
9h49
